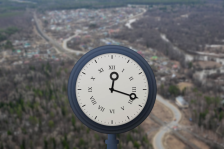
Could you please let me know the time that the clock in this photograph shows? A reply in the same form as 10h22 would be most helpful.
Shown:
12h18
